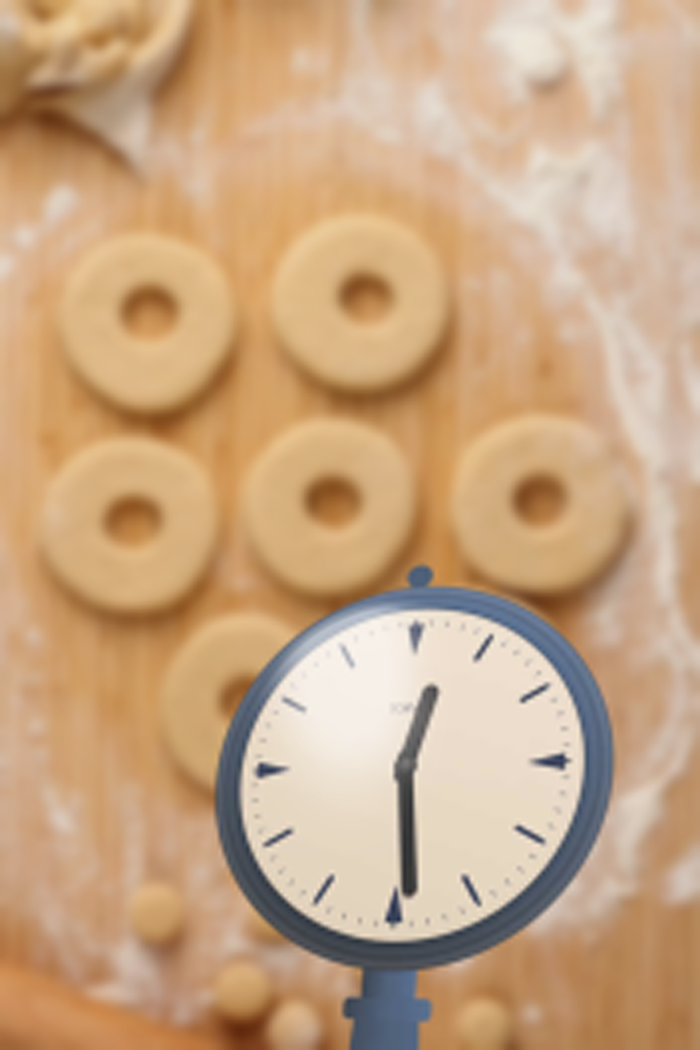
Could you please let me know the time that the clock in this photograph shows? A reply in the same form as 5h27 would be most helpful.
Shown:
12h29
